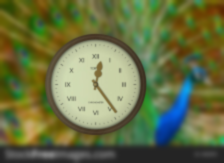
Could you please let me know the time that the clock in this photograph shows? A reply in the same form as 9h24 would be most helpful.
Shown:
12h24
